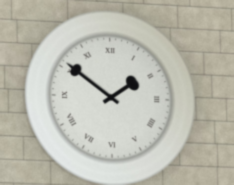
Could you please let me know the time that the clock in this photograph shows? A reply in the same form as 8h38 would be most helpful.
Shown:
1h51
